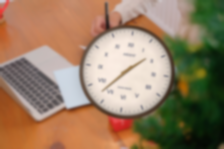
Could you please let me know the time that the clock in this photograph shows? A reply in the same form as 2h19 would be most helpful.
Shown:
1h37
